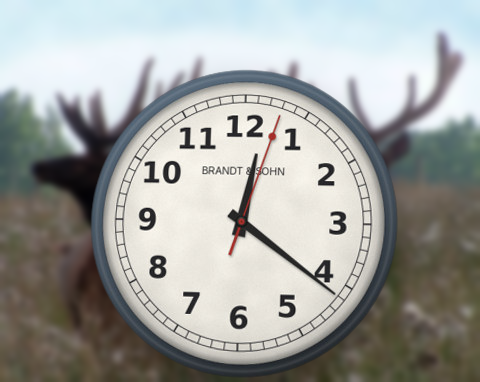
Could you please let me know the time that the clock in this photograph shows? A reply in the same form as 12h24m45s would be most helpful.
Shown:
12h21m03s
